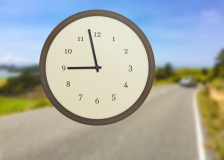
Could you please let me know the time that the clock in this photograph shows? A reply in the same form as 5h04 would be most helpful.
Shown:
8h58
